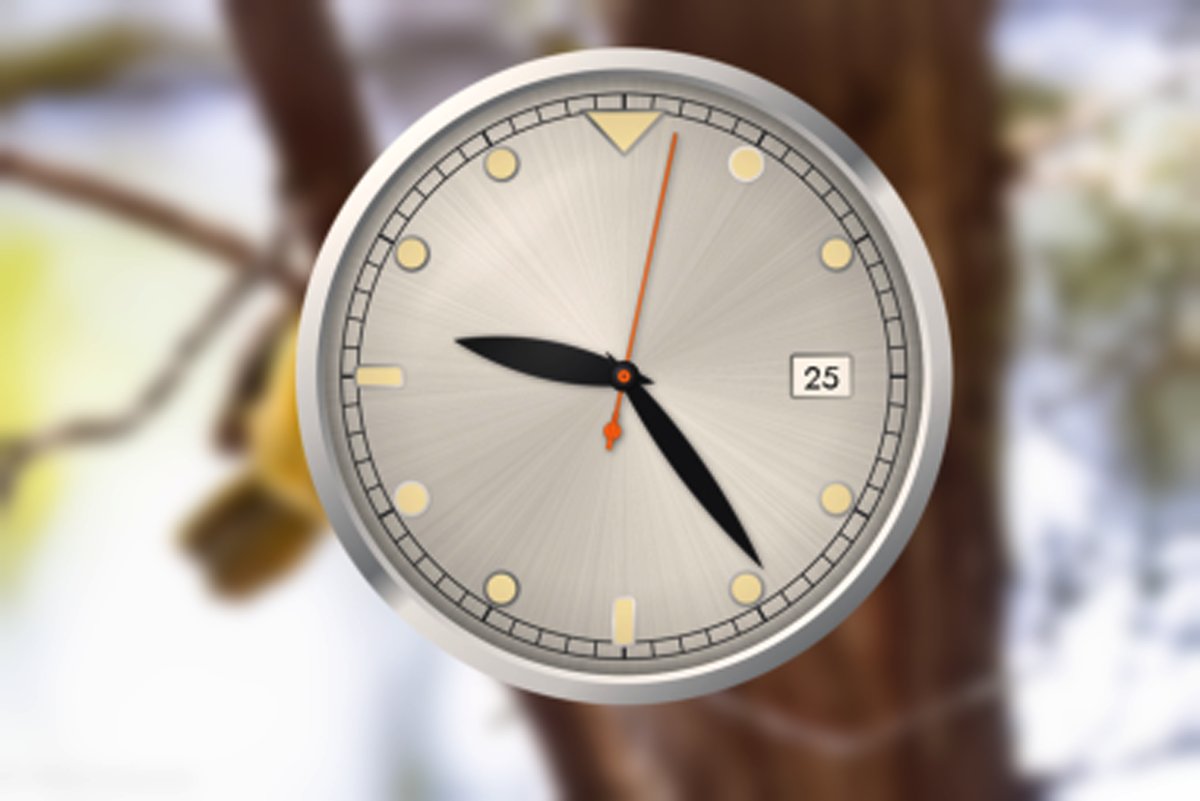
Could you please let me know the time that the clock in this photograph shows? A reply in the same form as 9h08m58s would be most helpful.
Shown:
9h24m02s
